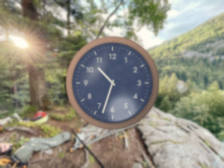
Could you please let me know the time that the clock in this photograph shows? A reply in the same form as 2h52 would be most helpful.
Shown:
10h33
